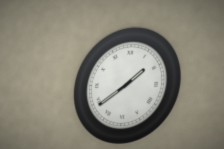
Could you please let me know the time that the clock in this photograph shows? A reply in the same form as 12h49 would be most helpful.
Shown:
1h39
